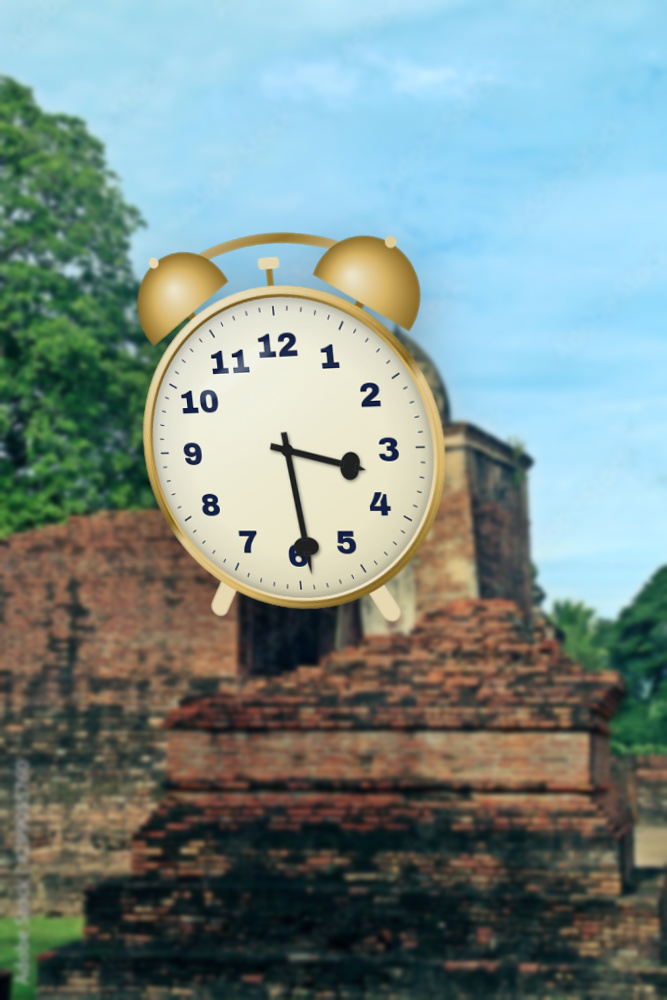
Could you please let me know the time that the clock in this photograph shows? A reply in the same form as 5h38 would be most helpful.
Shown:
3h29
